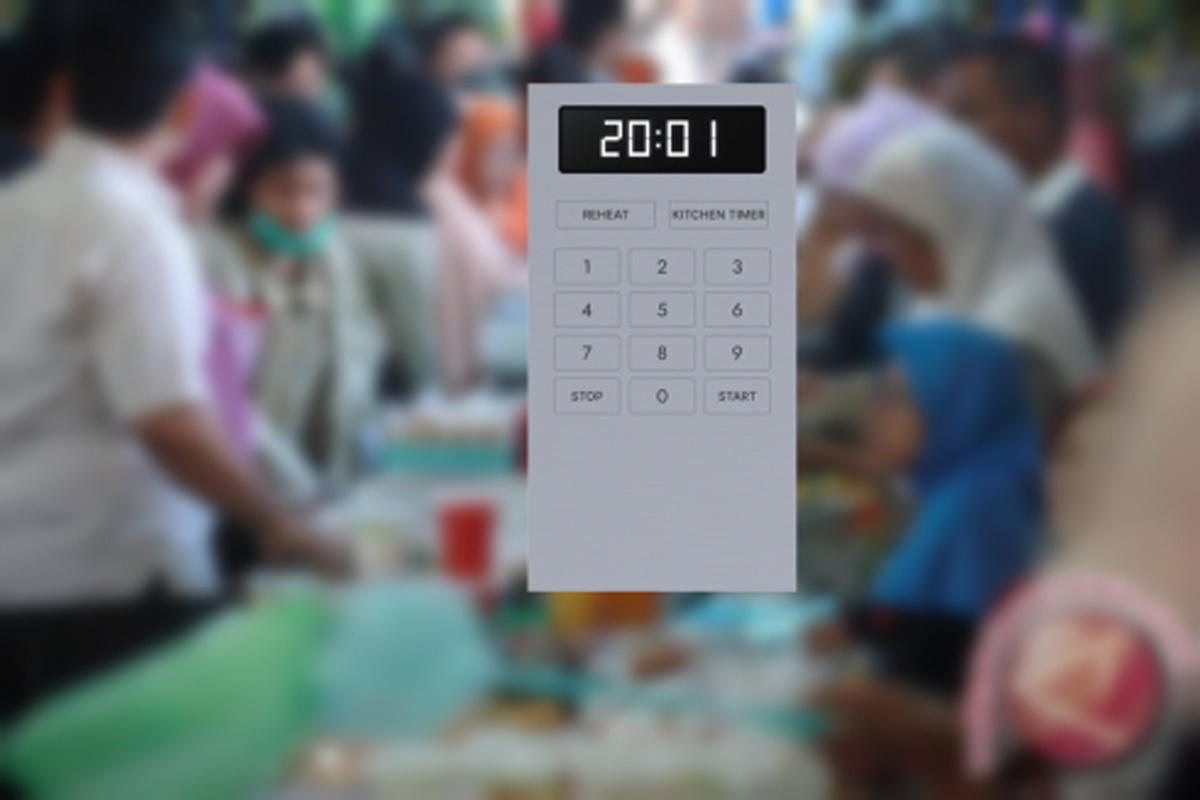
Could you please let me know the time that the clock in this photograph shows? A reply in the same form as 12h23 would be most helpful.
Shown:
20h01
